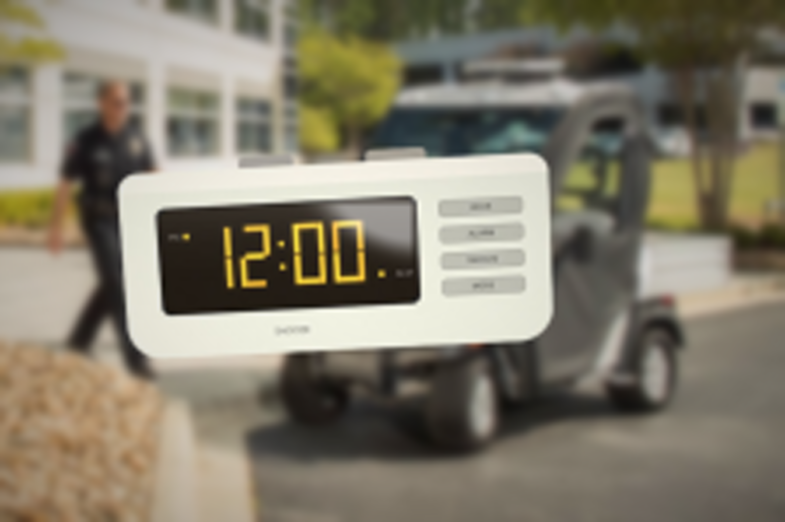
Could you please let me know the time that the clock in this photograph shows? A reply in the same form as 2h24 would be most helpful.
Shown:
12h00
